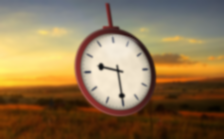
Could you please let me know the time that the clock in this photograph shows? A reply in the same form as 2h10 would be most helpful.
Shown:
9h30
